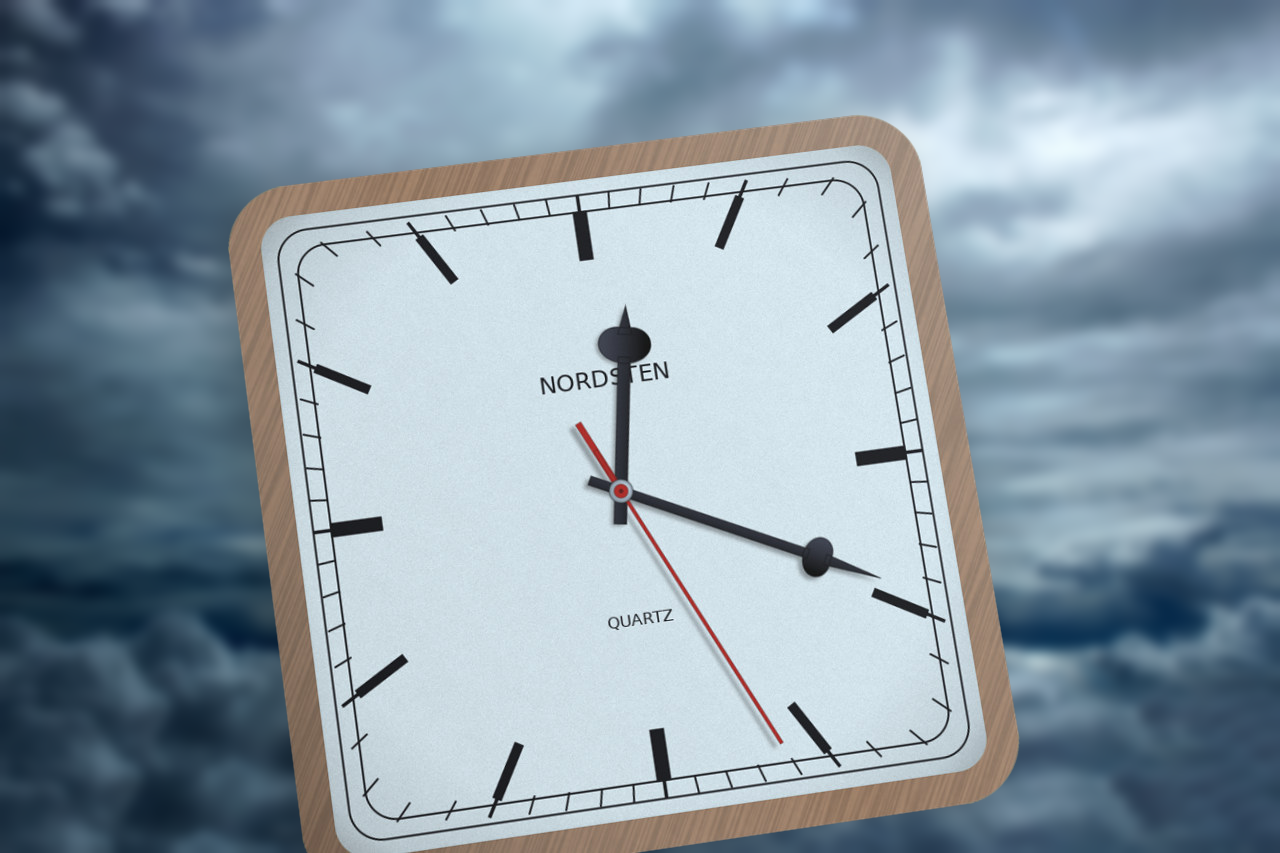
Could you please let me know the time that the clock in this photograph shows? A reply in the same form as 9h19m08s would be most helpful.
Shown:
12h19m26s
